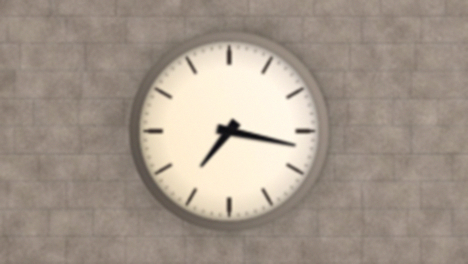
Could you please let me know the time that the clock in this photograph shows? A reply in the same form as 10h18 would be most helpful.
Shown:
7h17
